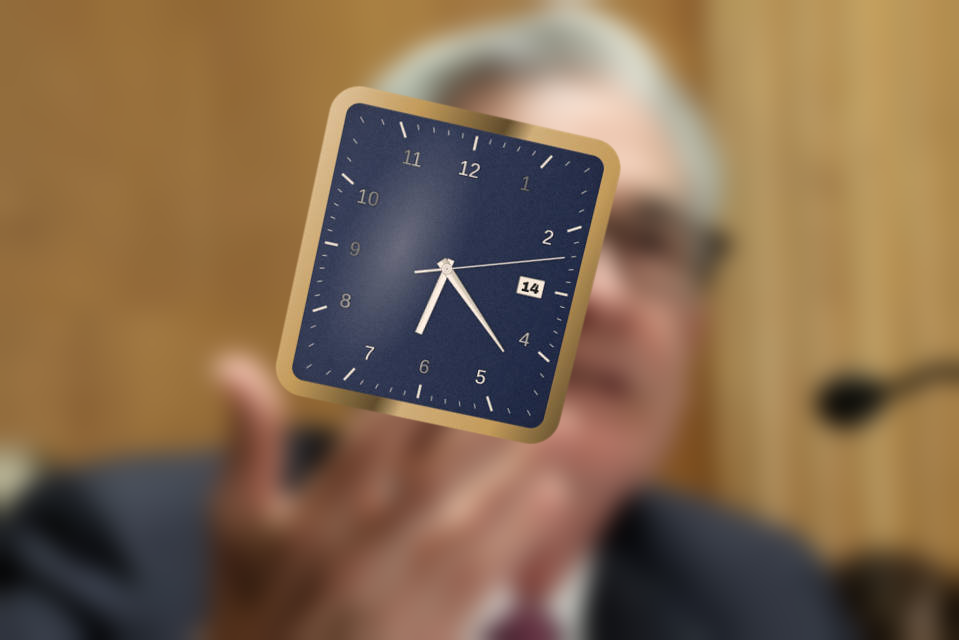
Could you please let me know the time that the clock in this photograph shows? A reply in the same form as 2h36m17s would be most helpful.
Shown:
6h22m12s
